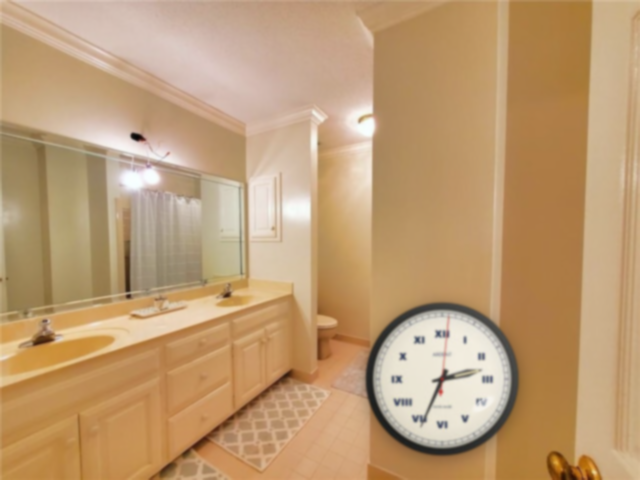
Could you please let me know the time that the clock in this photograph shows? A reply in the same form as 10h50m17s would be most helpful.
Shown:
2h34m01s
